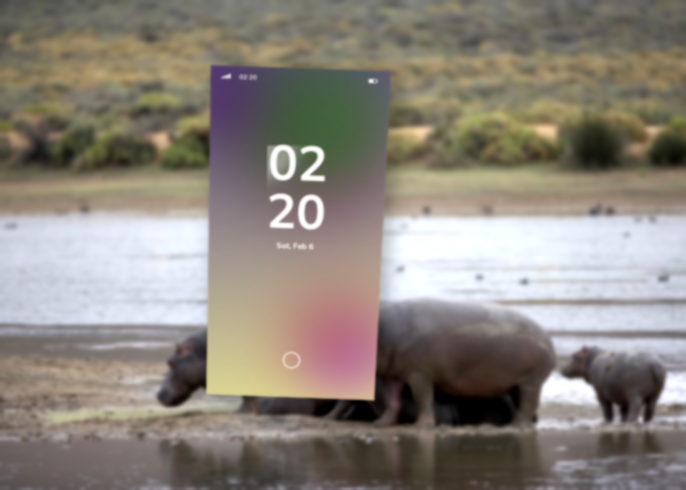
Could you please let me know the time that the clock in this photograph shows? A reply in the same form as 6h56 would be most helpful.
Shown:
2h20
